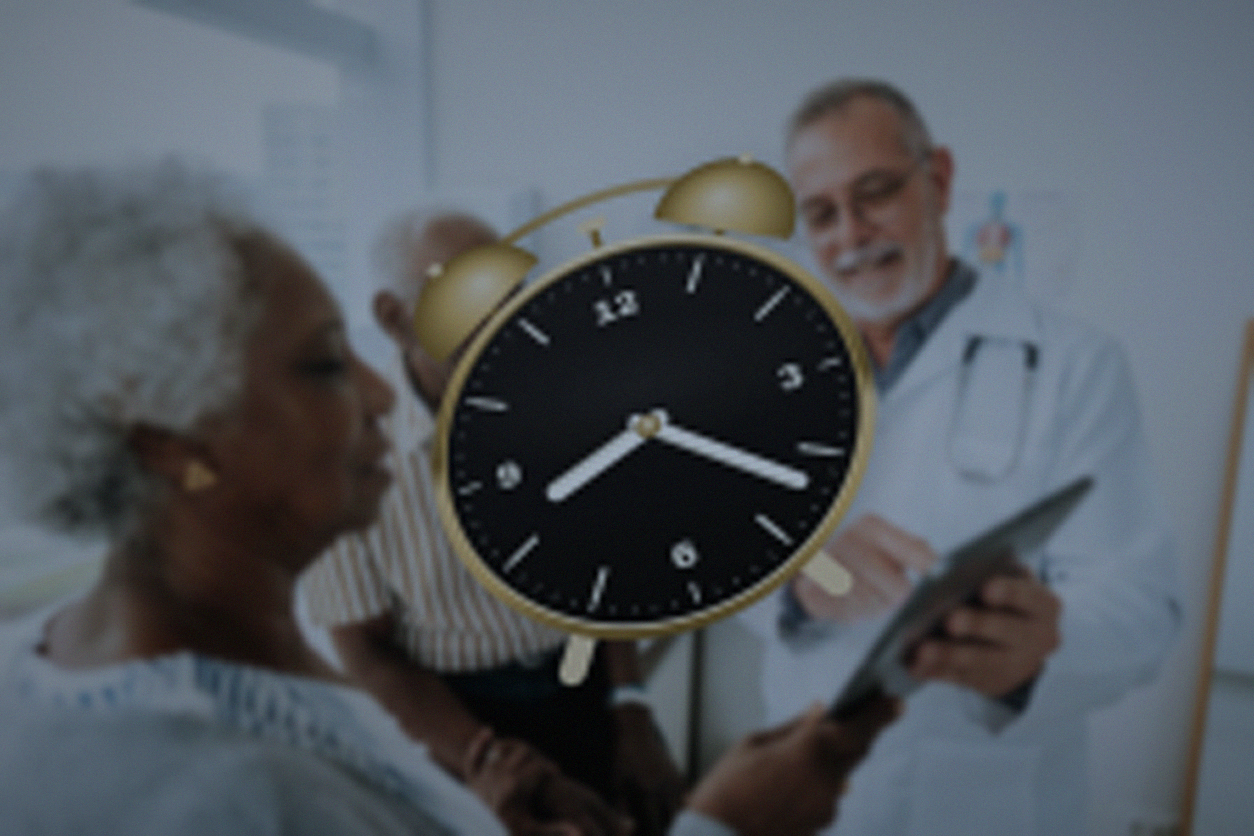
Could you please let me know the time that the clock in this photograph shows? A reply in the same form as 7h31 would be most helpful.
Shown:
8h22
